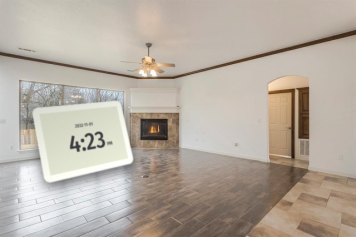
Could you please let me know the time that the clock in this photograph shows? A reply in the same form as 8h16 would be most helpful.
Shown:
4h23
